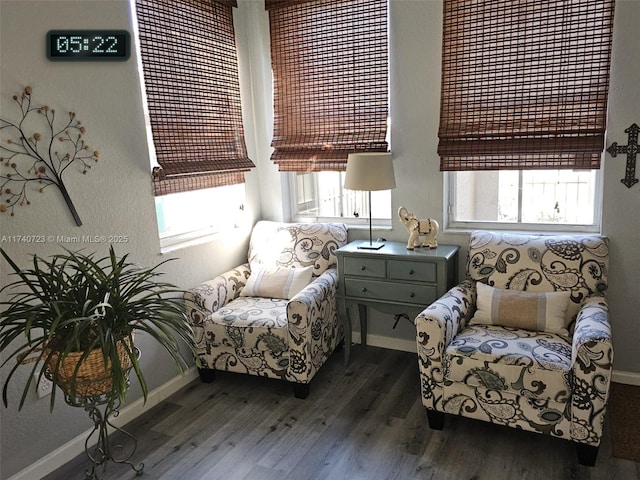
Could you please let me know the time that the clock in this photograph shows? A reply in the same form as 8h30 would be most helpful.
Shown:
5h22
